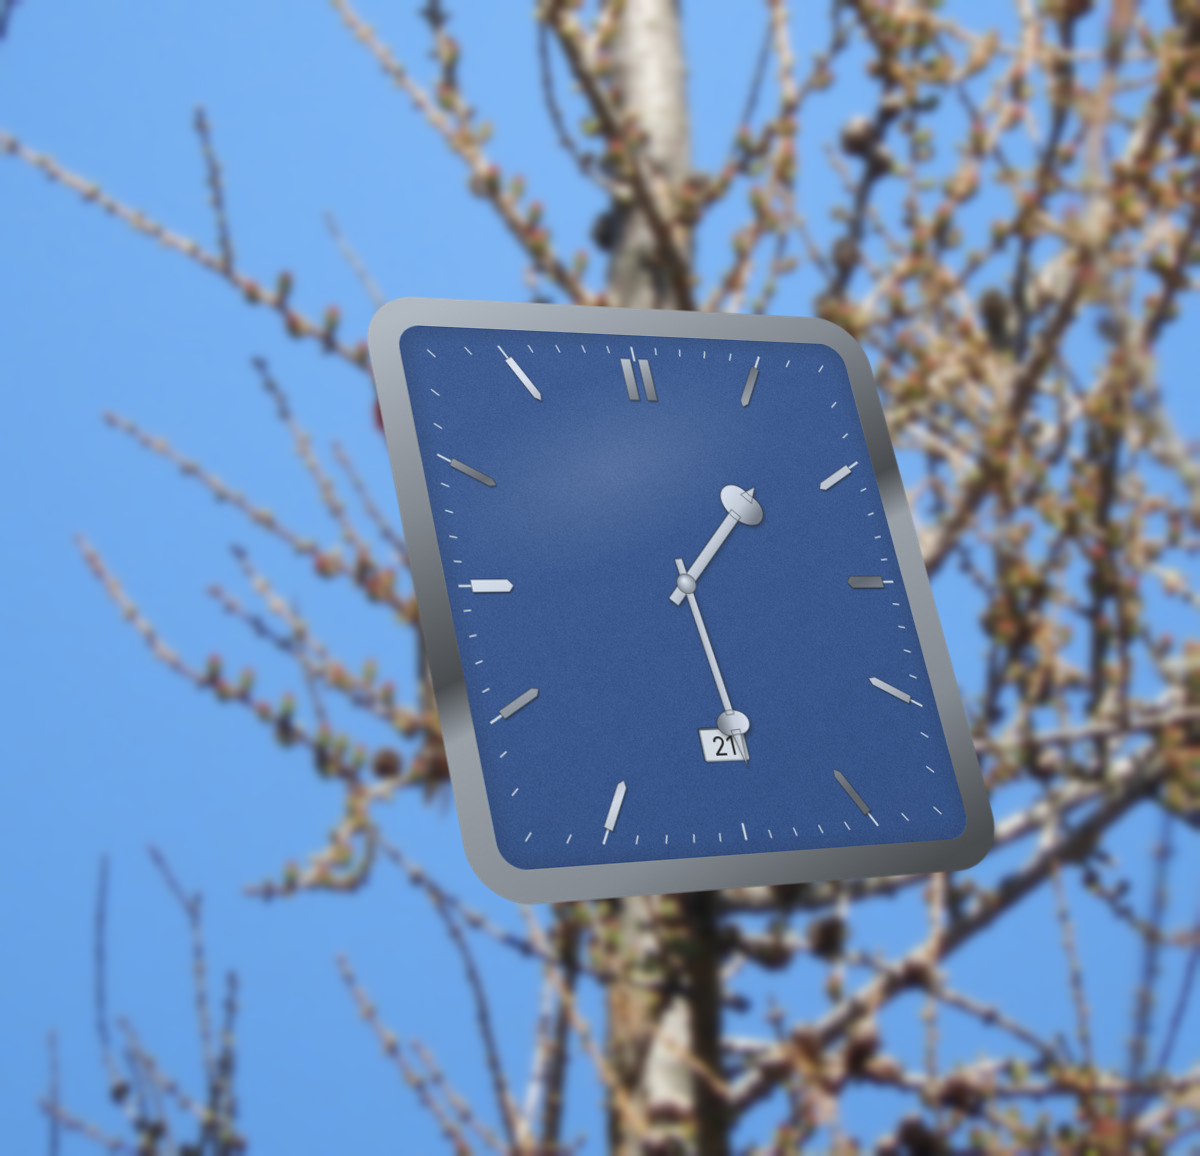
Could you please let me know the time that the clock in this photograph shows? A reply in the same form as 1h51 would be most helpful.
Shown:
1h29
